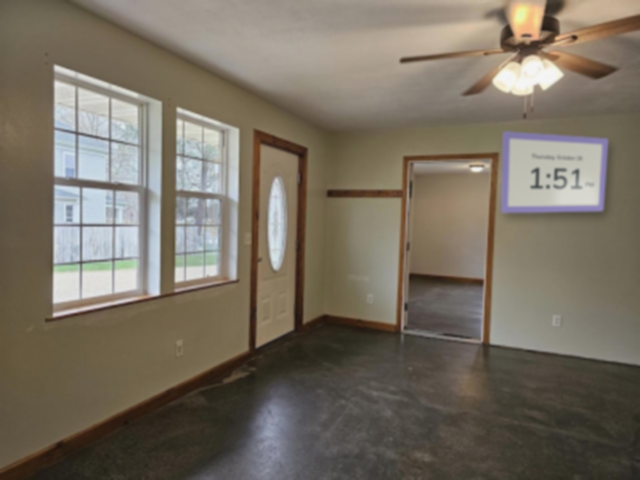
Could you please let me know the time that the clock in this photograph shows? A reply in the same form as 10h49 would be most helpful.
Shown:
1h51
